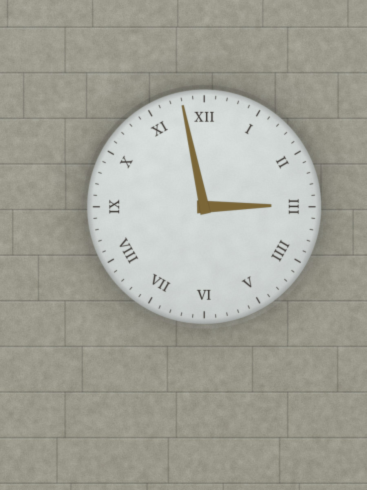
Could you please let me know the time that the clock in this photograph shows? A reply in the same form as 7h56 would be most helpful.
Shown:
2h58
